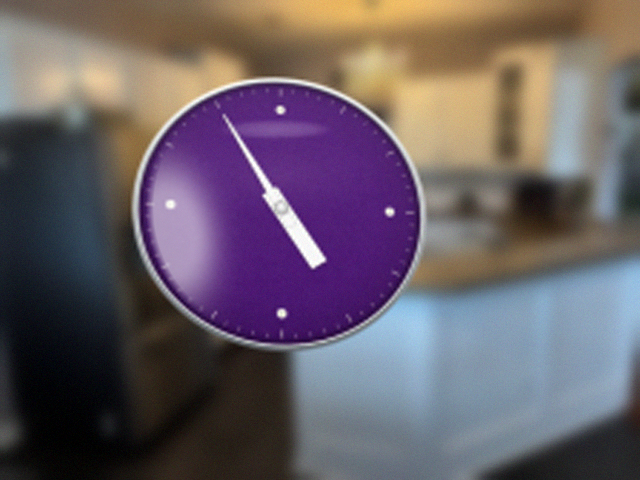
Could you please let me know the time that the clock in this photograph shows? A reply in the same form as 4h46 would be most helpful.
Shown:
4h55
